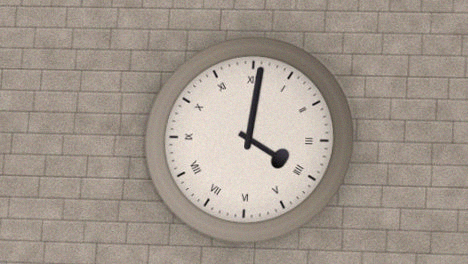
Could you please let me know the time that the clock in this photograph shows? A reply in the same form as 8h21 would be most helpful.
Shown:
4h01
